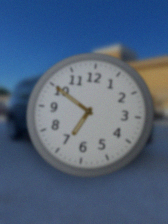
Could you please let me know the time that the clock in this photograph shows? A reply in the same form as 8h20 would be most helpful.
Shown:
6h50
